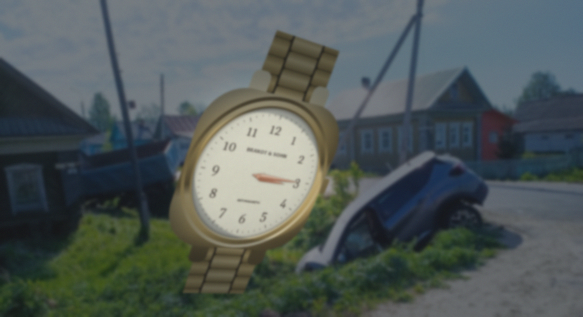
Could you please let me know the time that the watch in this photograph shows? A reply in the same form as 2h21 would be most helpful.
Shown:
3h15
